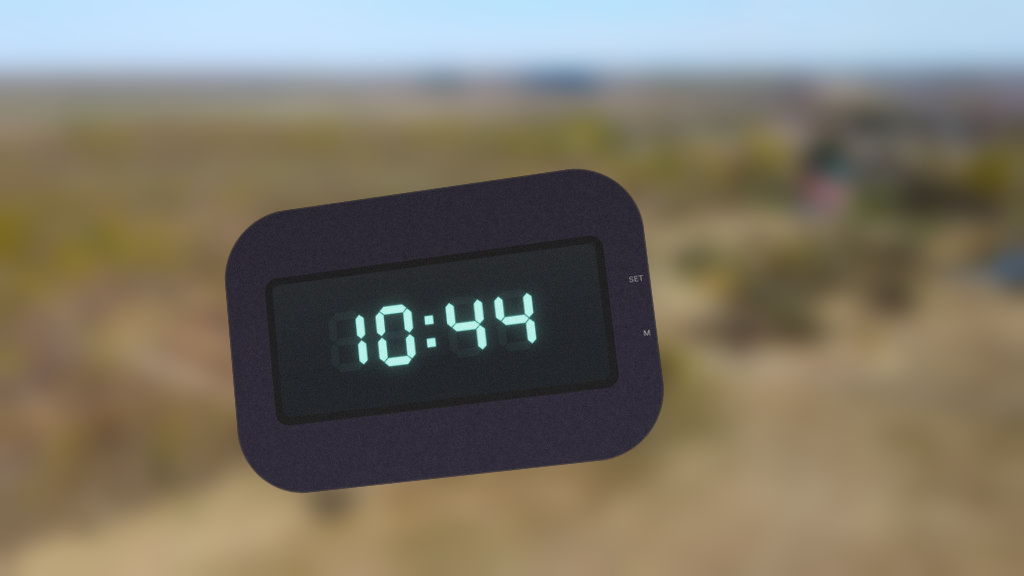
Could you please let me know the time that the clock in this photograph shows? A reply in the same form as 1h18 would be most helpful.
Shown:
10h44
